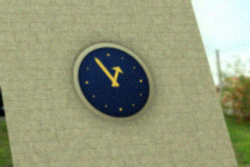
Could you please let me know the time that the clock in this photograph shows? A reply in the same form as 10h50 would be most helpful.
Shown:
12h55
